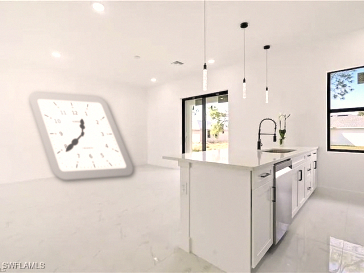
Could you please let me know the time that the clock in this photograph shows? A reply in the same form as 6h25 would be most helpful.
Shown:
12h39
